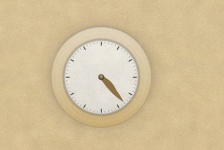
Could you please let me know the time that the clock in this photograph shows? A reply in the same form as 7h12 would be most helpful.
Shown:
4h23
